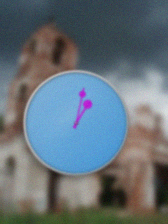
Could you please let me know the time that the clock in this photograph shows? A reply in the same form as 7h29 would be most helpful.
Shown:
1h02
